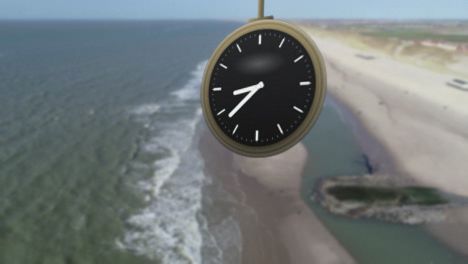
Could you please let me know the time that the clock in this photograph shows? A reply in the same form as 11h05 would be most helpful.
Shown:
8h38
